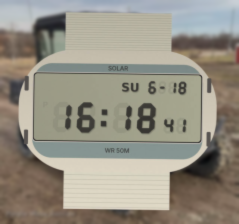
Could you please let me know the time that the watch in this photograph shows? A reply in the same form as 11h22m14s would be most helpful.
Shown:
16h18m41s
